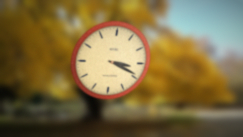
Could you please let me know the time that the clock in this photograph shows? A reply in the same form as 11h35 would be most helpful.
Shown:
3h19
